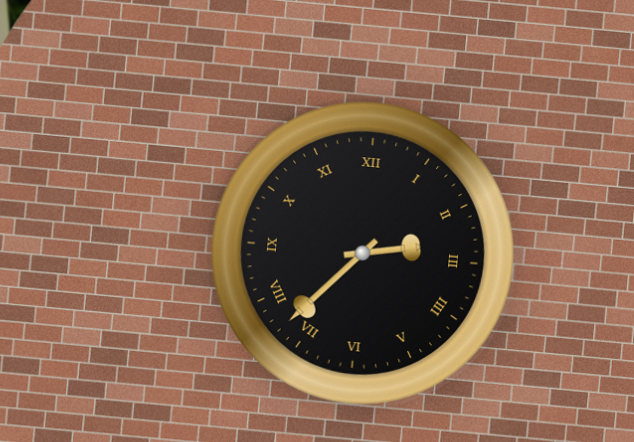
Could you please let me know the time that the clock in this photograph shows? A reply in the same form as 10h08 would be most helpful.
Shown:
2h37
